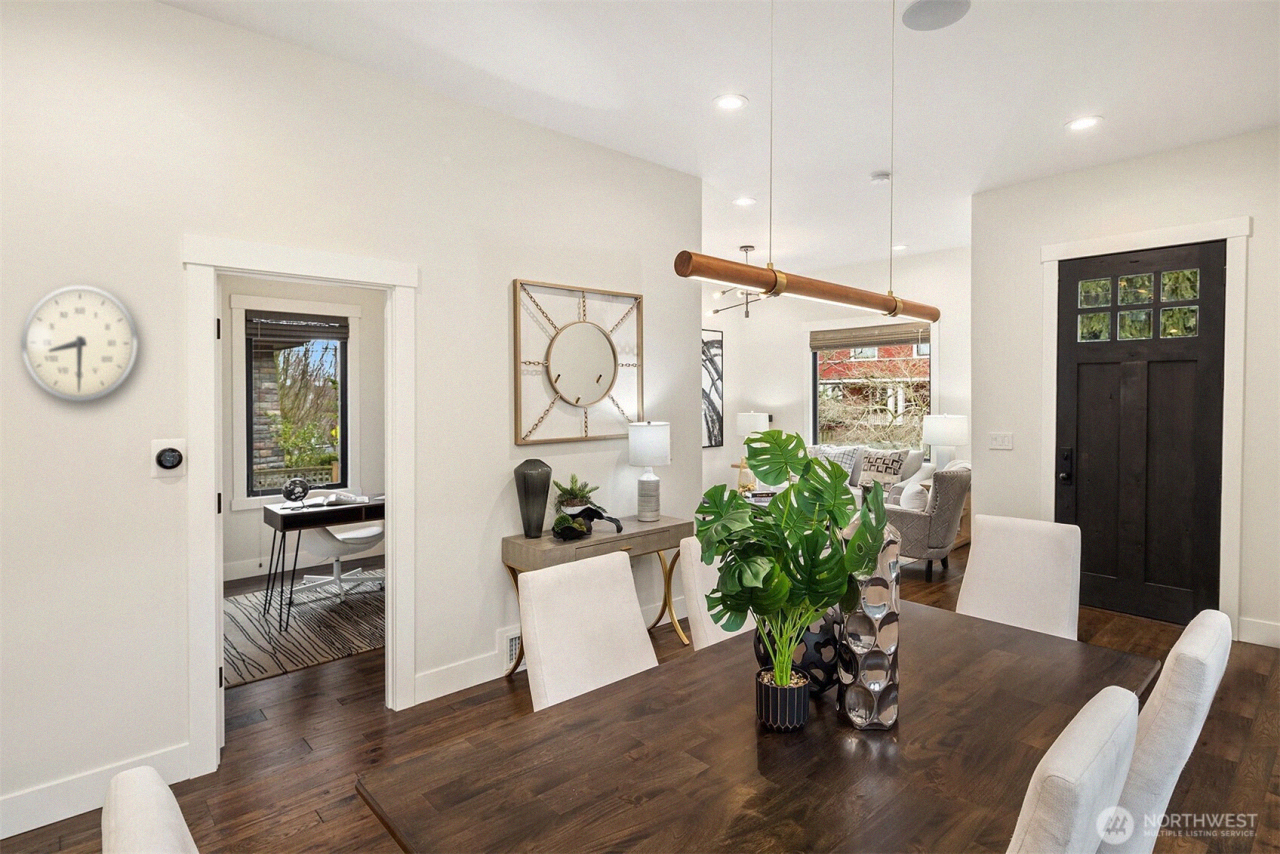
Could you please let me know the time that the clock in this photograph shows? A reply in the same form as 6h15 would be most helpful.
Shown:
8h30
